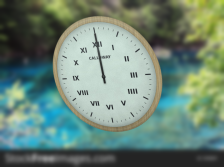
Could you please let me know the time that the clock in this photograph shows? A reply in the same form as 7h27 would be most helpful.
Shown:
12h00
